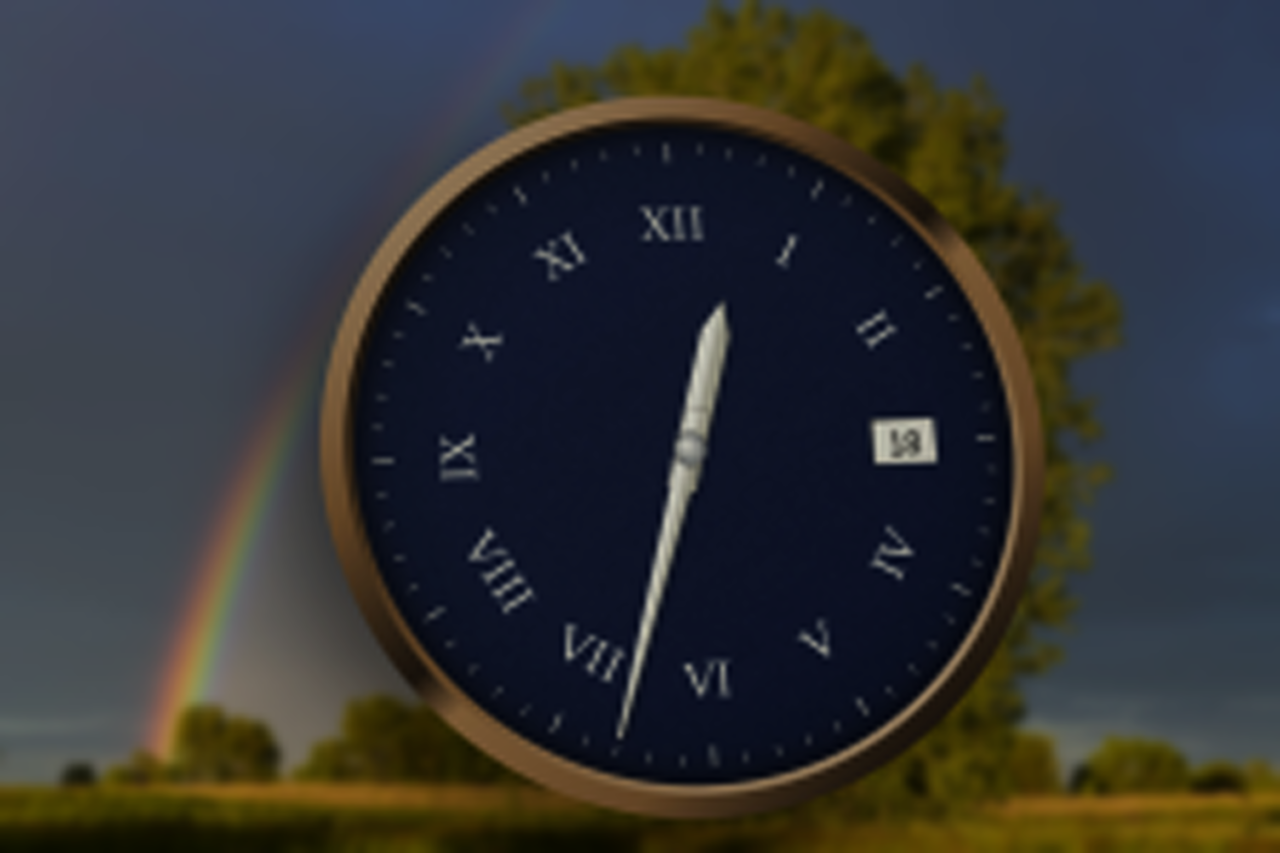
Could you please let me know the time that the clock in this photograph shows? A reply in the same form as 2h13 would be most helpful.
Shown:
12h33
